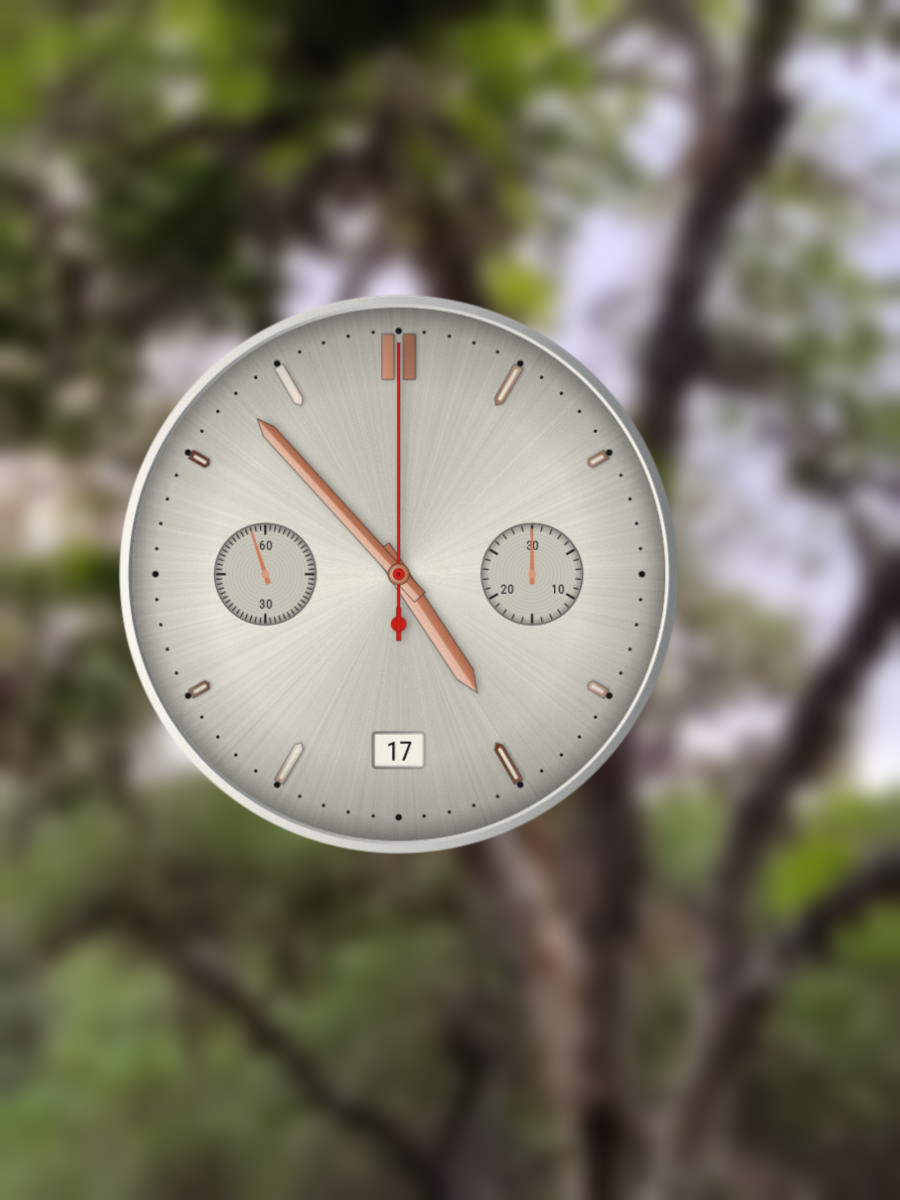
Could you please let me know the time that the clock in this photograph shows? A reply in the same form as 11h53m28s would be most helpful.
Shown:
4h52m57s
